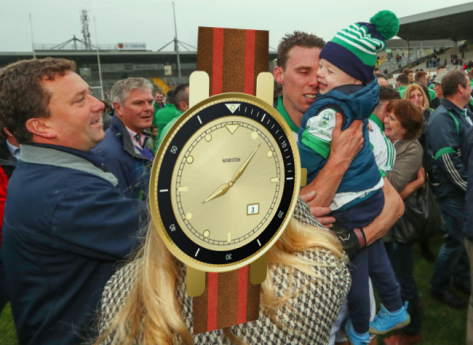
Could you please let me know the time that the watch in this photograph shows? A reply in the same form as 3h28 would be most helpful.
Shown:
8h07
